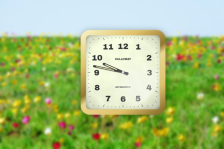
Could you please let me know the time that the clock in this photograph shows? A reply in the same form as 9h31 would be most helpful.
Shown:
9h47
